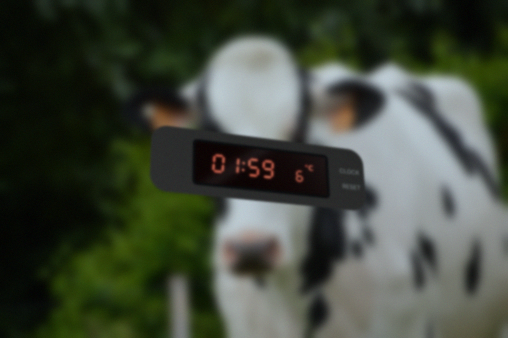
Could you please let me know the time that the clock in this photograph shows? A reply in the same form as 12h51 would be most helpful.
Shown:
1h59
